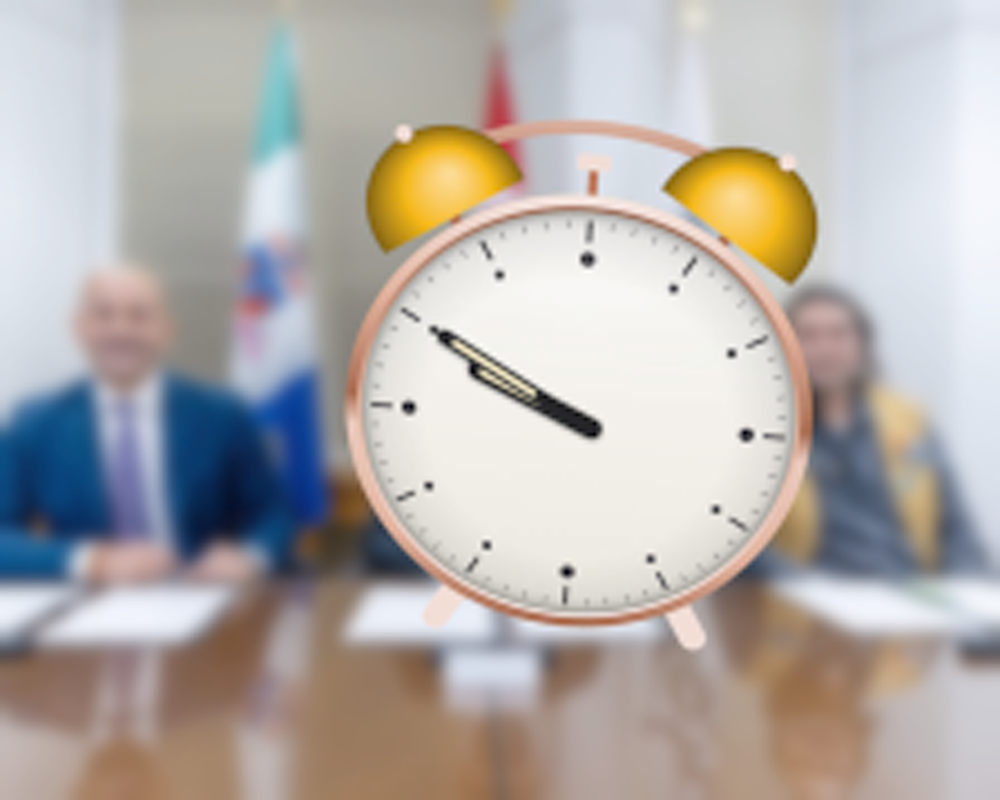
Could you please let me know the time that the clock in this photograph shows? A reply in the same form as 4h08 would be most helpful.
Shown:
9h50
